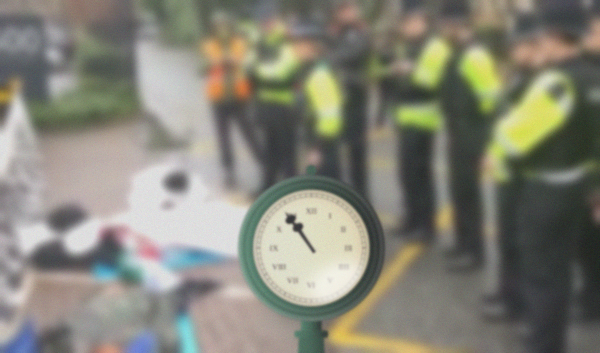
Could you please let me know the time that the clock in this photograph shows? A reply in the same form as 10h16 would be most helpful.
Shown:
10h54
